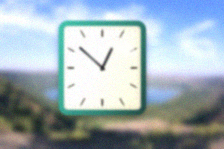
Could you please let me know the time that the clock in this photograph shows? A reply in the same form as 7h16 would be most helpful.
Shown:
12h52
